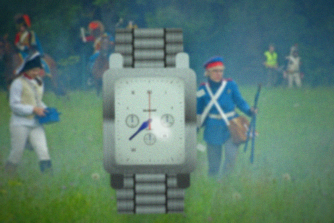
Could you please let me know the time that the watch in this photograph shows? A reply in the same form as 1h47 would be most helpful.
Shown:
7h38
